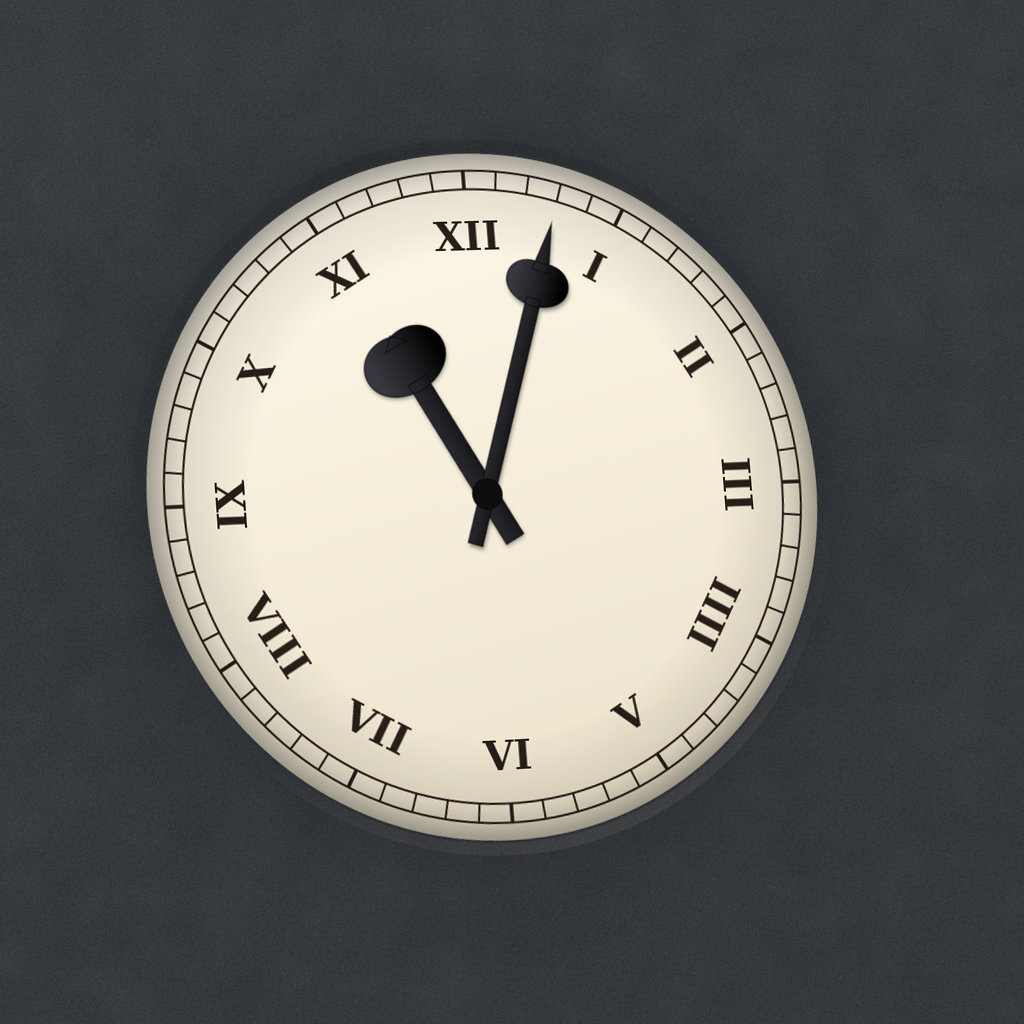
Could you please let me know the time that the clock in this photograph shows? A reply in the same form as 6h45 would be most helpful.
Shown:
11h03
